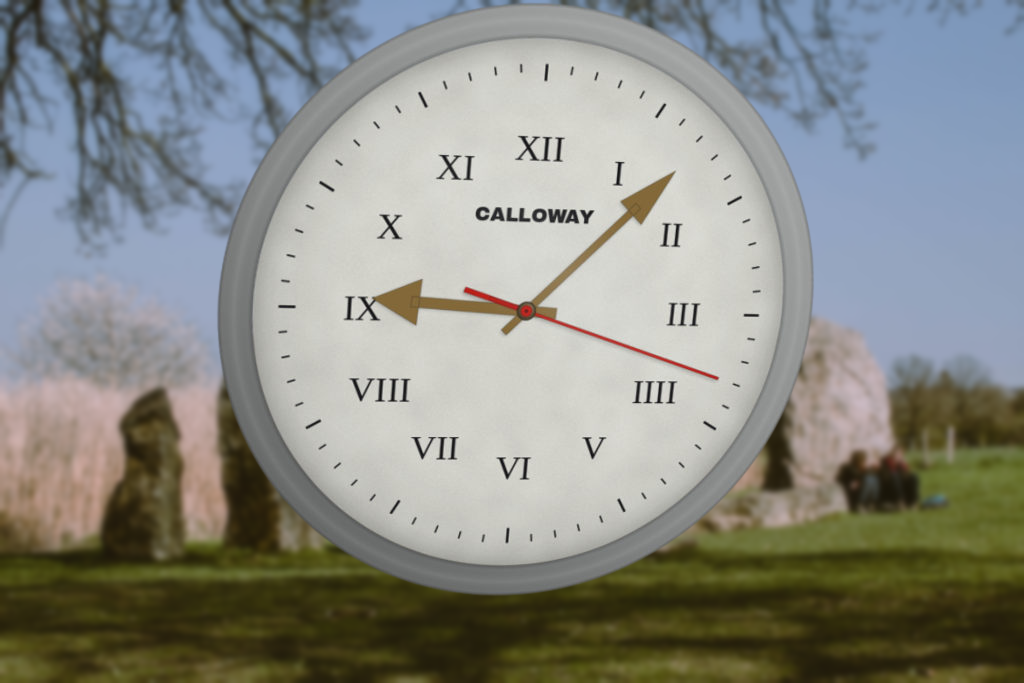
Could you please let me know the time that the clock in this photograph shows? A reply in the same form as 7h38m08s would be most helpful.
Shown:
9h07m18s
